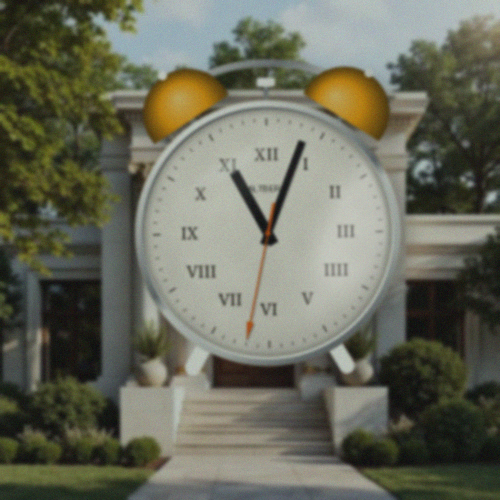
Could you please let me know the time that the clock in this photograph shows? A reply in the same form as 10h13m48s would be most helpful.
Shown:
11h03m32s
